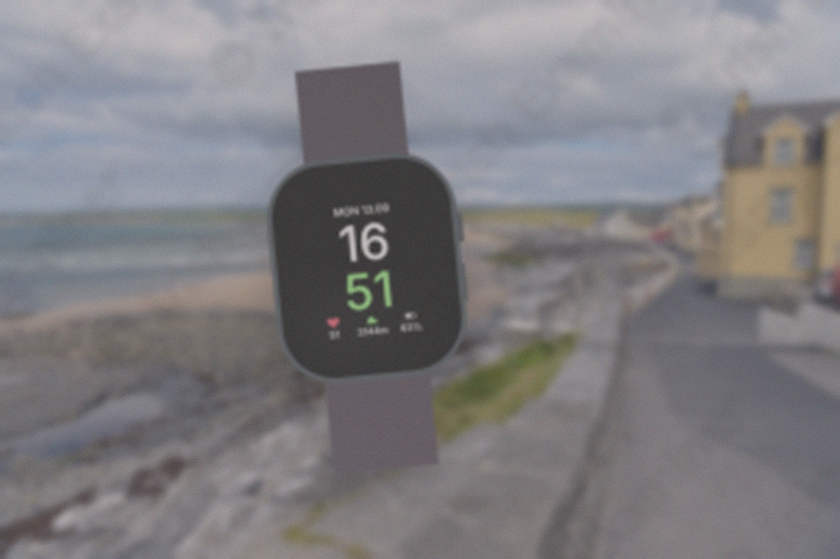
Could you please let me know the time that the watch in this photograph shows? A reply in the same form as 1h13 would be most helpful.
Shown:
16h51
